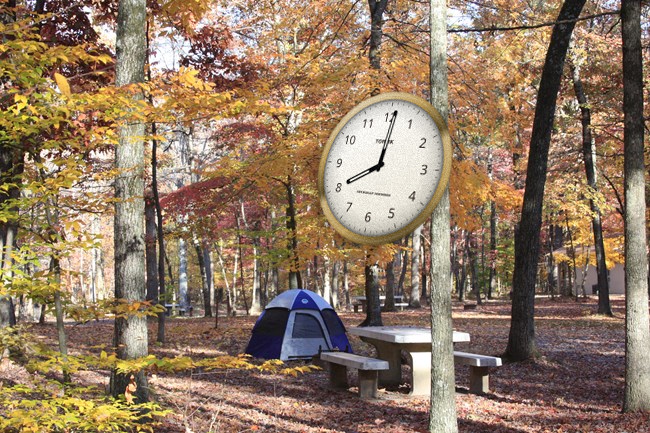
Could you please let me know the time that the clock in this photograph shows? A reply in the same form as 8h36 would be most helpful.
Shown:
8h01
